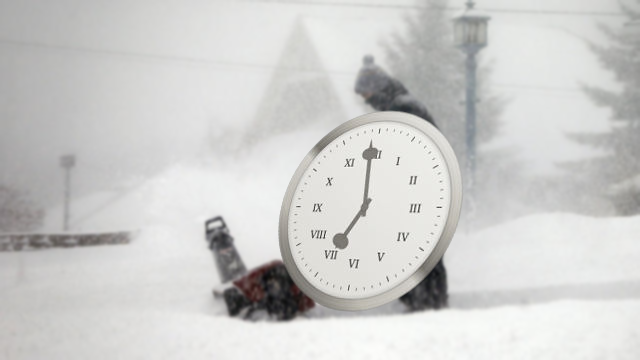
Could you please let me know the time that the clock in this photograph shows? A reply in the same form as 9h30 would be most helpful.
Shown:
6h59
